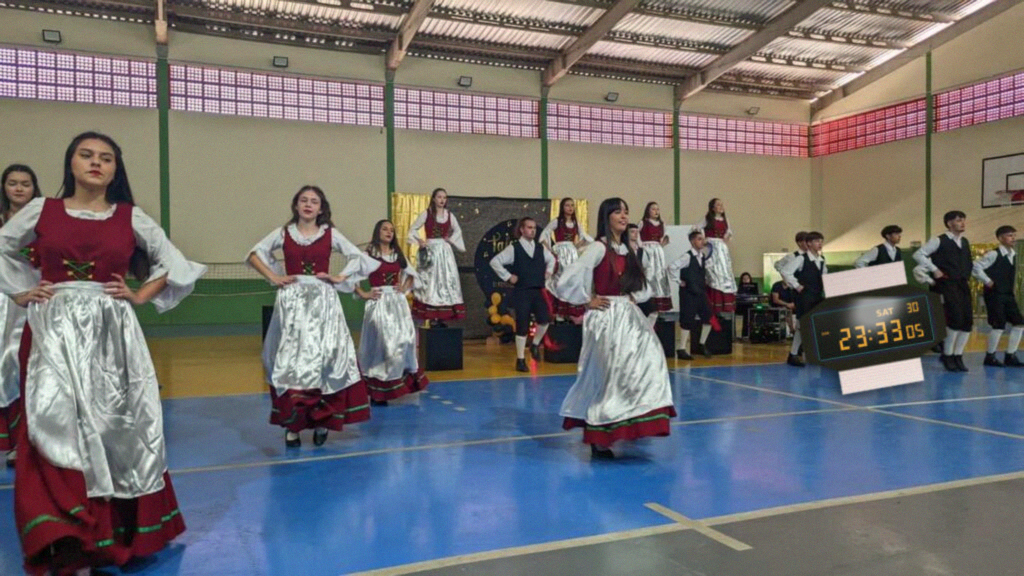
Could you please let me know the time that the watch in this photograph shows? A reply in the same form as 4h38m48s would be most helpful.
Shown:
23h33m05s
